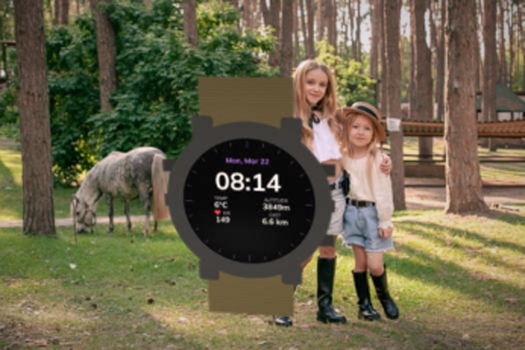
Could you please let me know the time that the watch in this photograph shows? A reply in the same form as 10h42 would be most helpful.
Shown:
8h14
